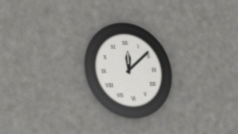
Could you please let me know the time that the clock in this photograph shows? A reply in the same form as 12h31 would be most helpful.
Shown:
12h09
